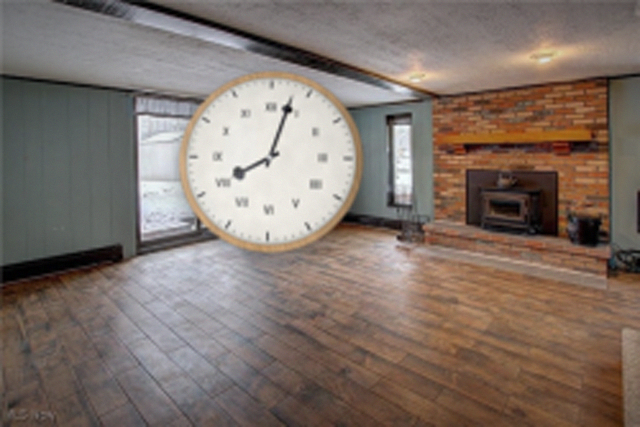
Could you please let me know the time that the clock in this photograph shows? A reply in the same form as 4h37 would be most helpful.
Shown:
8h03
